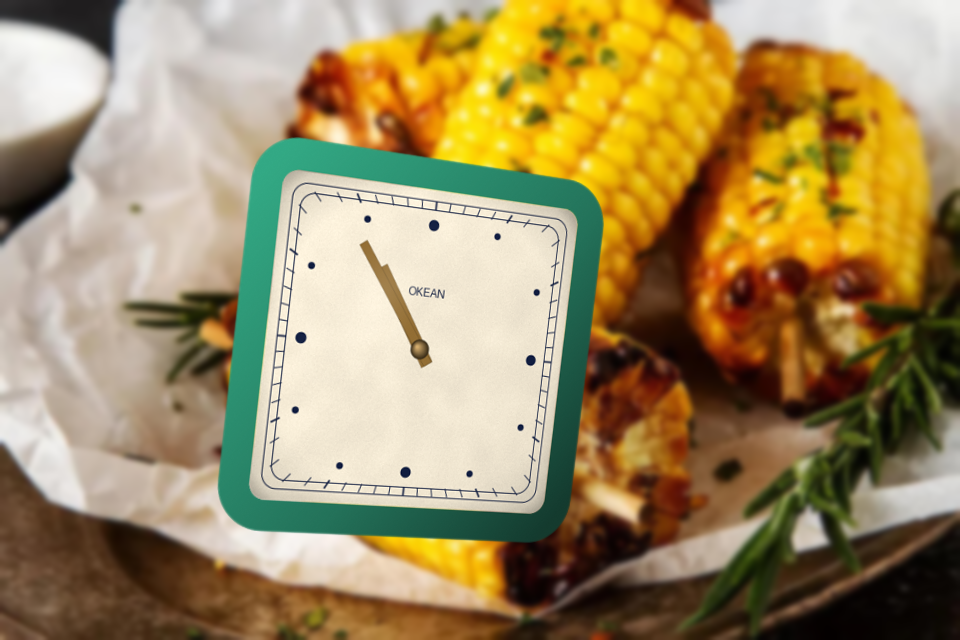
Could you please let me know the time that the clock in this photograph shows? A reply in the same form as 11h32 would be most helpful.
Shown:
10h54
